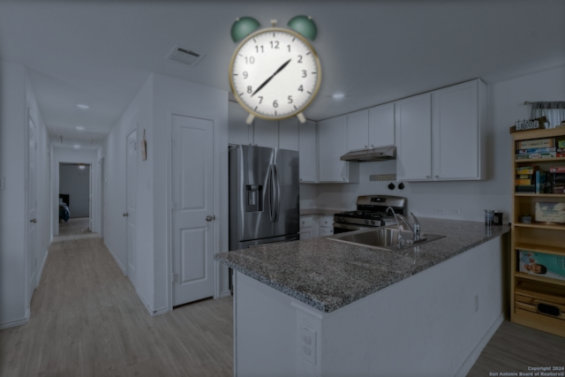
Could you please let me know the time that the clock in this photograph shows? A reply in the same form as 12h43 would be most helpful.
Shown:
1h38
